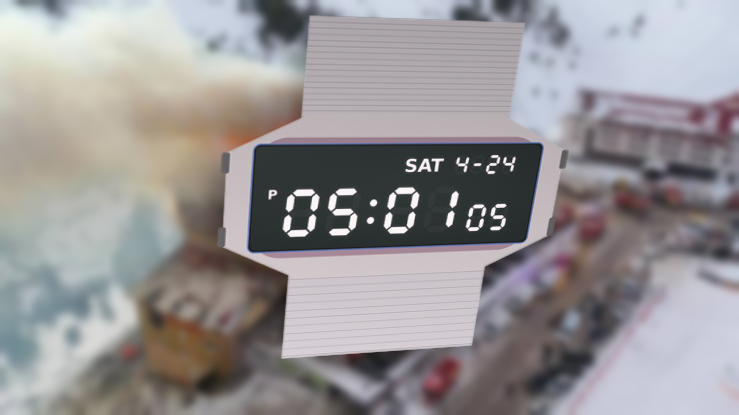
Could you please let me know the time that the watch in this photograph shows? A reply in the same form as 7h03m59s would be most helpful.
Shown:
5h01m05s
